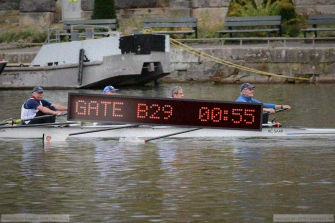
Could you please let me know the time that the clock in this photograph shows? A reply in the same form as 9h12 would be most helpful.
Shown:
0h55
